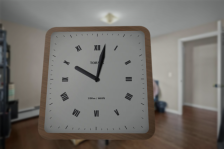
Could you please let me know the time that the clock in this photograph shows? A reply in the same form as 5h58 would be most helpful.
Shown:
10h02
